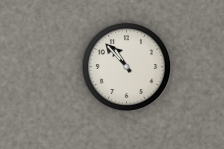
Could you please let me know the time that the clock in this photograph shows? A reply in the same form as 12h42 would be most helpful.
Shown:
10h53
